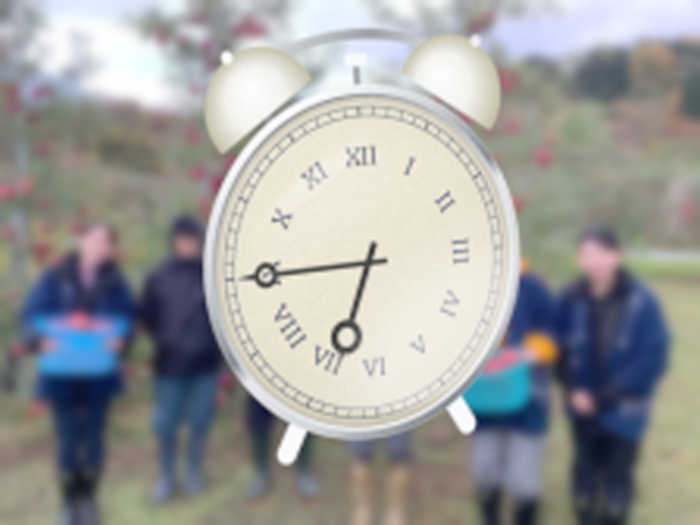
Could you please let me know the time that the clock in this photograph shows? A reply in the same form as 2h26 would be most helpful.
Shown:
6h45
